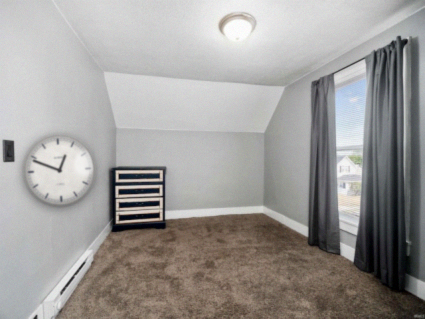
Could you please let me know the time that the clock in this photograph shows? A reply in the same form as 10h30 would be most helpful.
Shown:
12h49
